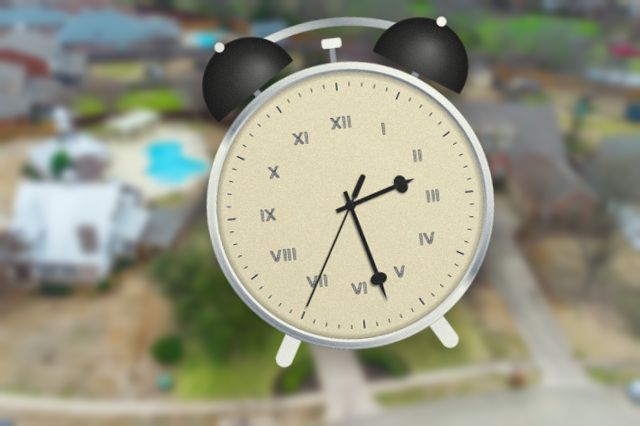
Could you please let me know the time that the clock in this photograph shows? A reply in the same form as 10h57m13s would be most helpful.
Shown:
2h27m35s
